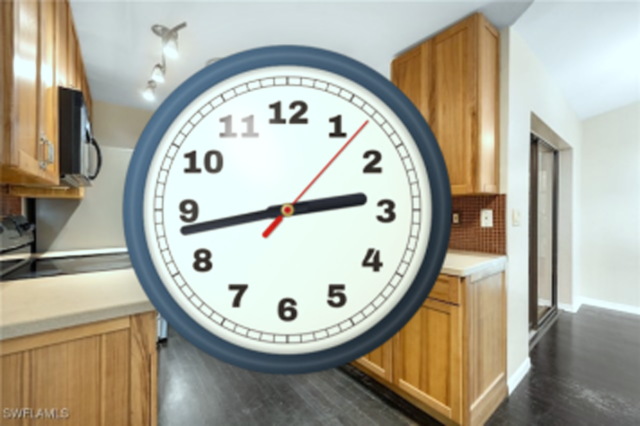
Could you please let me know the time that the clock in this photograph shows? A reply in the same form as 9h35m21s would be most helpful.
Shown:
2h43m07s
